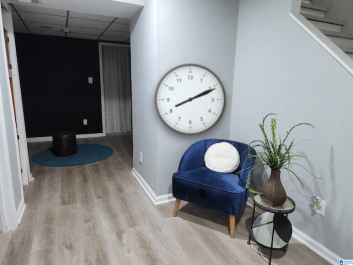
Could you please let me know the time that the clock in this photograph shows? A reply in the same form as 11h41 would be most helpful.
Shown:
8h11
